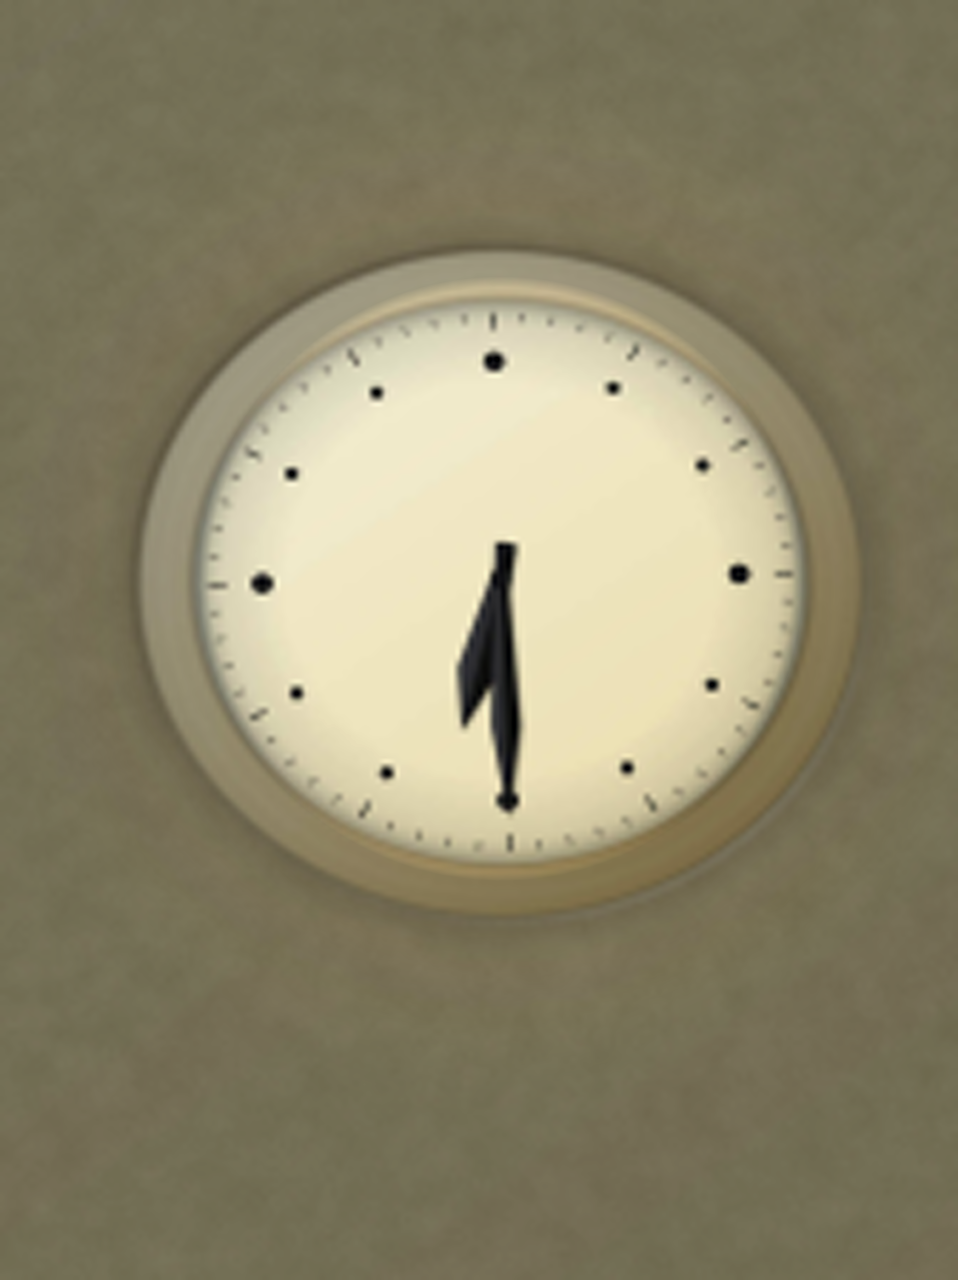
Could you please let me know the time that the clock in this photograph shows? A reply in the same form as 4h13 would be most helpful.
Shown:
6h30
